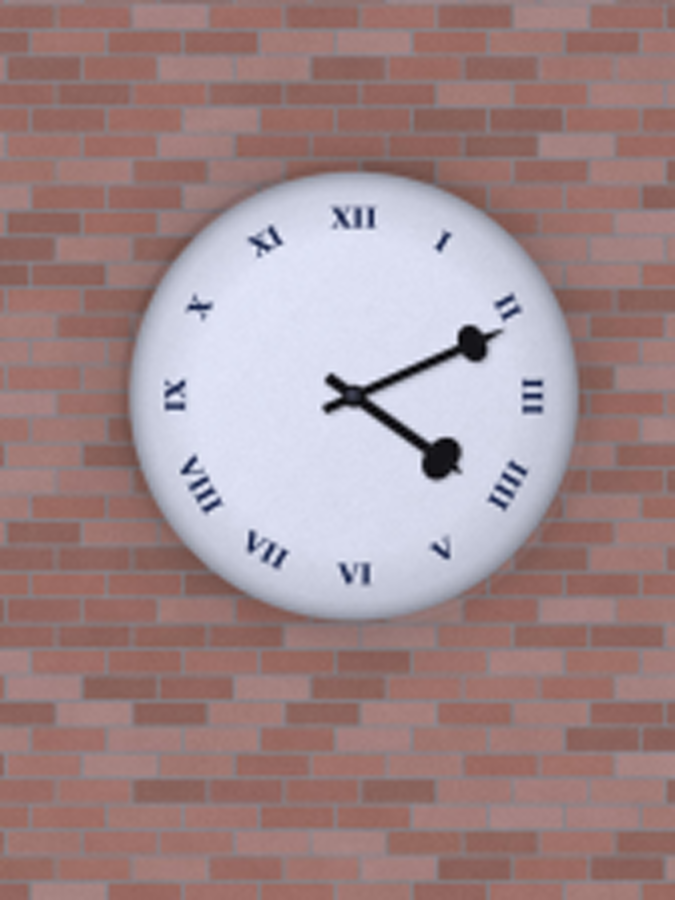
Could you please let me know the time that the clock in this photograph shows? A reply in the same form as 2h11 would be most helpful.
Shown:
4h11
